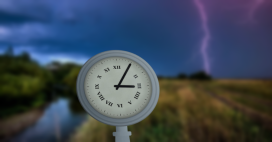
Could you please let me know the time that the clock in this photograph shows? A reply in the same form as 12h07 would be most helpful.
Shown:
3h05
